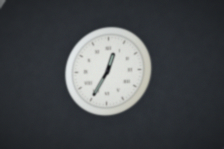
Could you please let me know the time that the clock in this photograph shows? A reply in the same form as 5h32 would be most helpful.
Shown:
12h35
